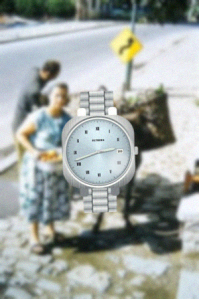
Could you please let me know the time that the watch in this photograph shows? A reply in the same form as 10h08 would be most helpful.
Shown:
2h42
